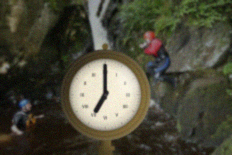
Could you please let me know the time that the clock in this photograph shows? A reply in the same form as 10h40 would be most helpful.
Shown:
7h00
